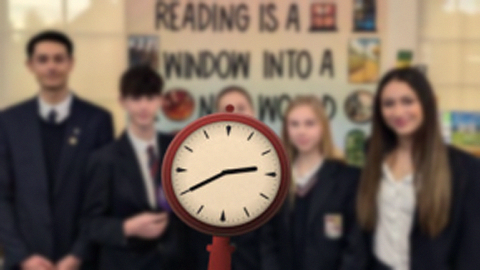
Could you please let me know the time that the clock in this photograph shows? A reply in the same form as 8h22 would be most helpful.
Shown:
2h40
